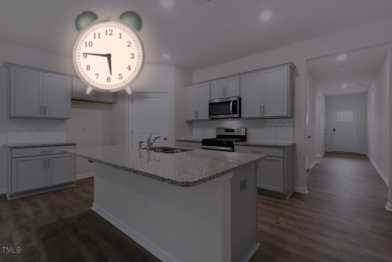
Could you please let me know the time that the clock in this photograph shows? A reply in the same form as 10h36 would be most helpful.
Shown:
5h46
